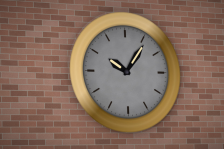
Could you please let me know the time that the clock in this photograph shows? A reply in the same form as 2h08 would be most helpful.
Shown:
10h06
